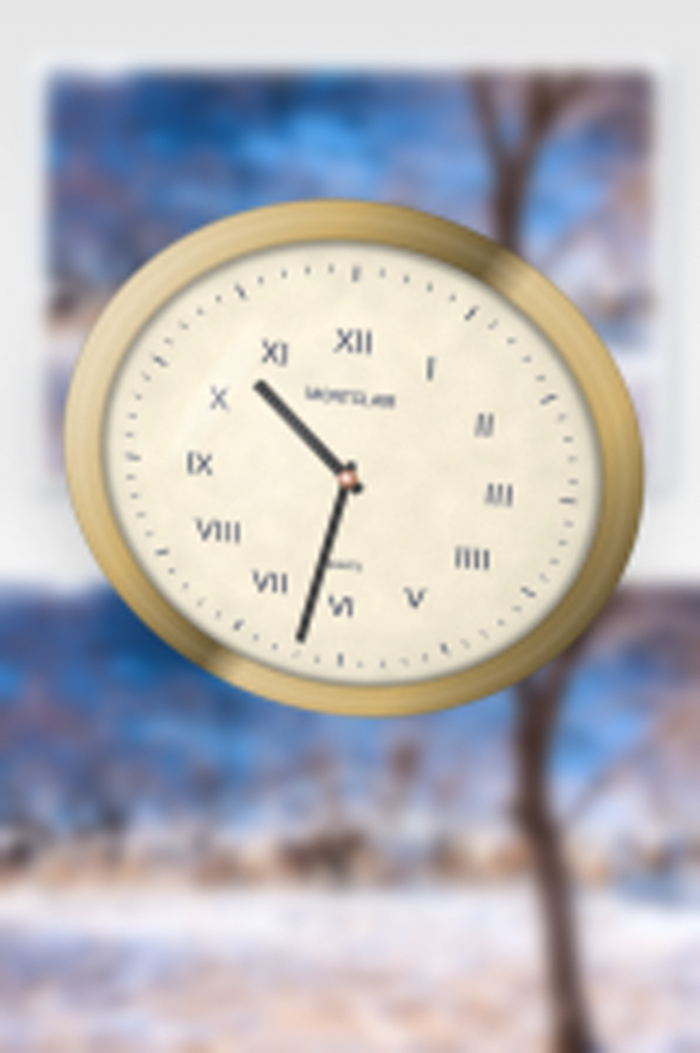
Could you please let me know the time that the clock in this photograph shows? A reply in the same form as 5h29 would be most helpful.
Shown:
10h32
